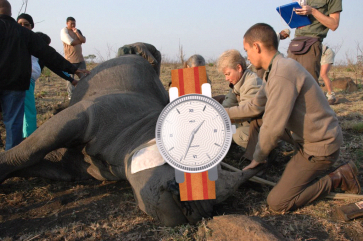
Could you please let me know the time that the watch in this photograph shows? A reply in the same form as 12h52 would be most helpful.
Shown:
1h34
